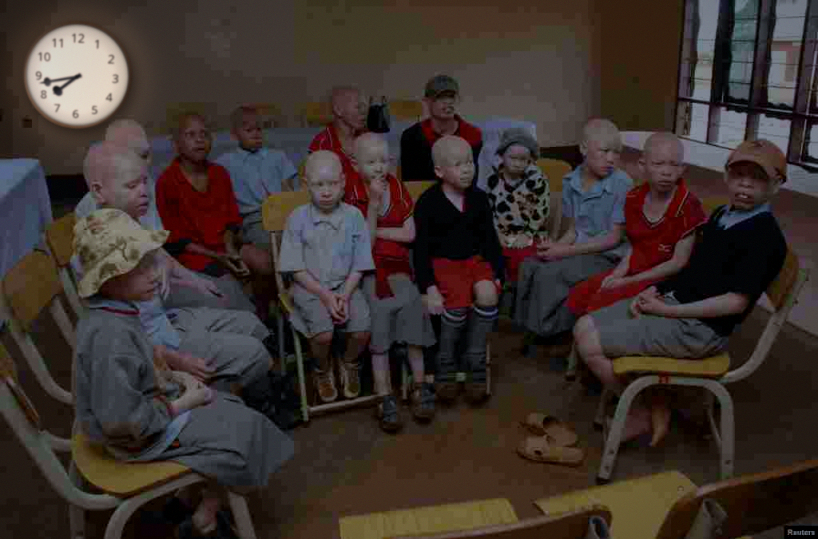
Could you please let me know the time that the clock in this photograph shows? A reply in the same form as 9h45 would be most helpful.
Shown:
7h43
